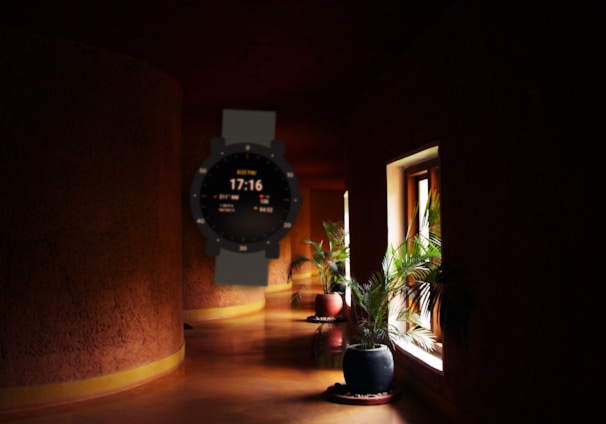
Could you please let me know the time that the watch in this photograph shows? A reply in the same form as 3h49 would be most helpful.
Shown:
17h16
